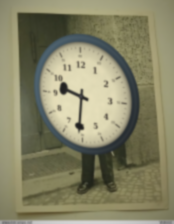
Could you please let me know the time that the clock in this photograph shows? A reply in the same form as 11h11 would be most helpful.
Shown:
9h31
